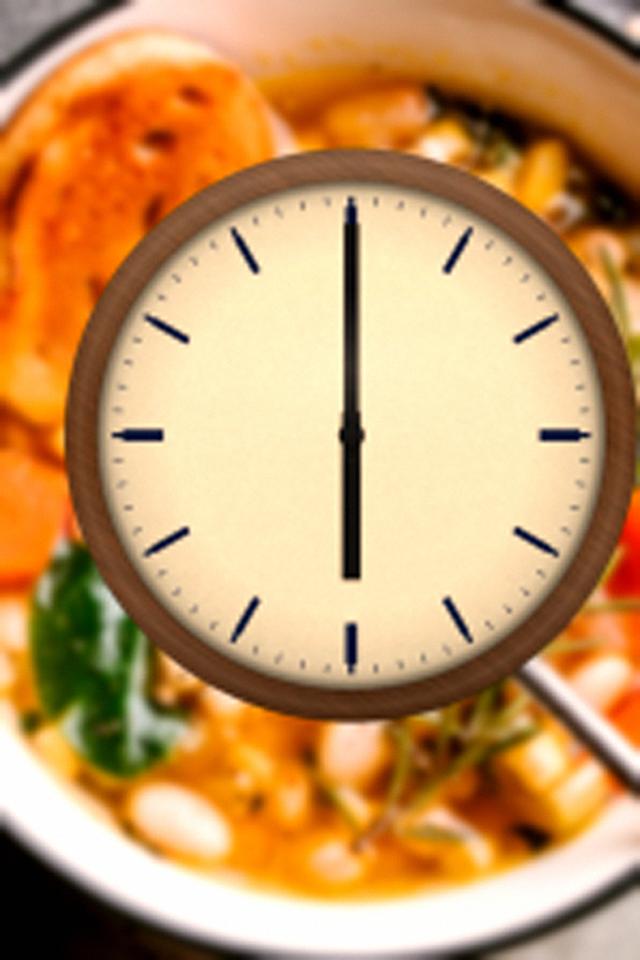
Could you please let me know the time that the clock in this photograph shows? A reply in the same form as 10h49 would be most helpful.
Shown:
6h00
